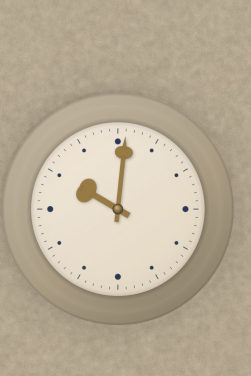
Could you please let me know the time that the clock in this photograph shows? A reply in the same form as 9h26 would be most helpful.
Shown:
10h01
